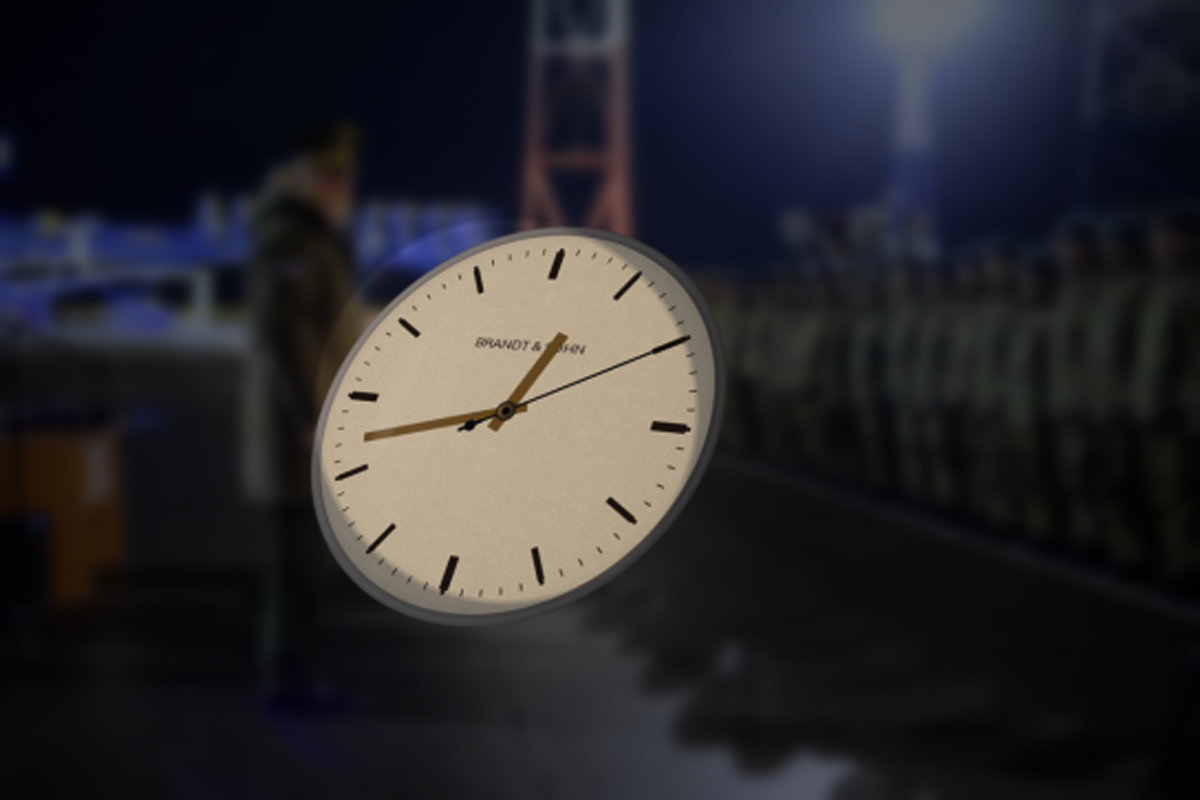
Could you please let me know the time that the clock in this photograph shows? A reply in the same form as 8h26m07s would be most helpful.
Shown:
12h42m10s
